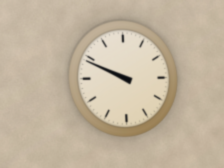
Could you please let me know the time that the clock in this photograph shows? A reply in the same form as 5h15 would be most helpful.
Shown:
9h49
